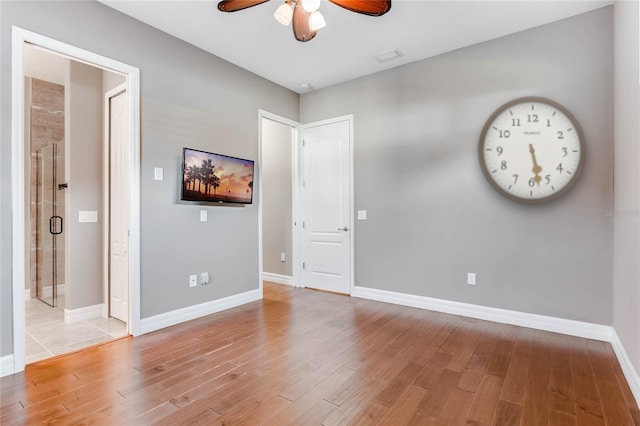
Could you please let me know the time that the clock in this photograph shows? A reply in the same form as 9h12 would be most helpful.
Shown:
5h28
